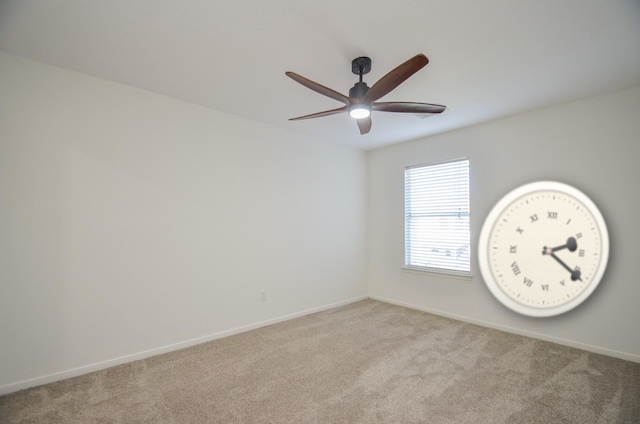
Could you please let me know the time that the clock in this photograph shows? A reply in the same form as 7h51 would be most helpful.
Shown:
2h21
